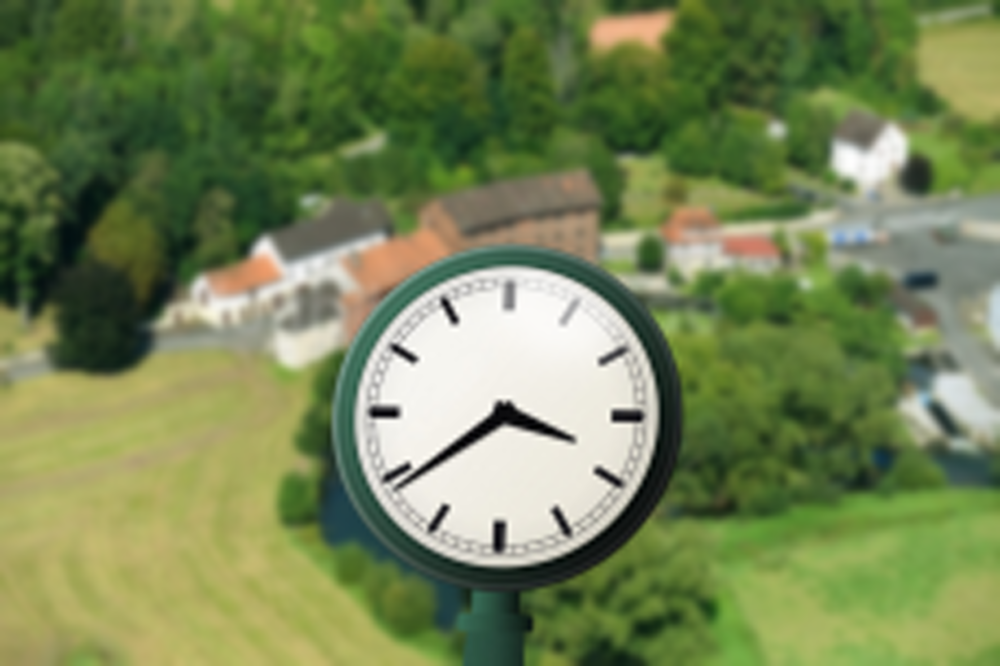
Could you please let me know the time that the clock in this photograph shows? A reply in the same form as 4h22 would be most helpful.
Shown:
3h39
